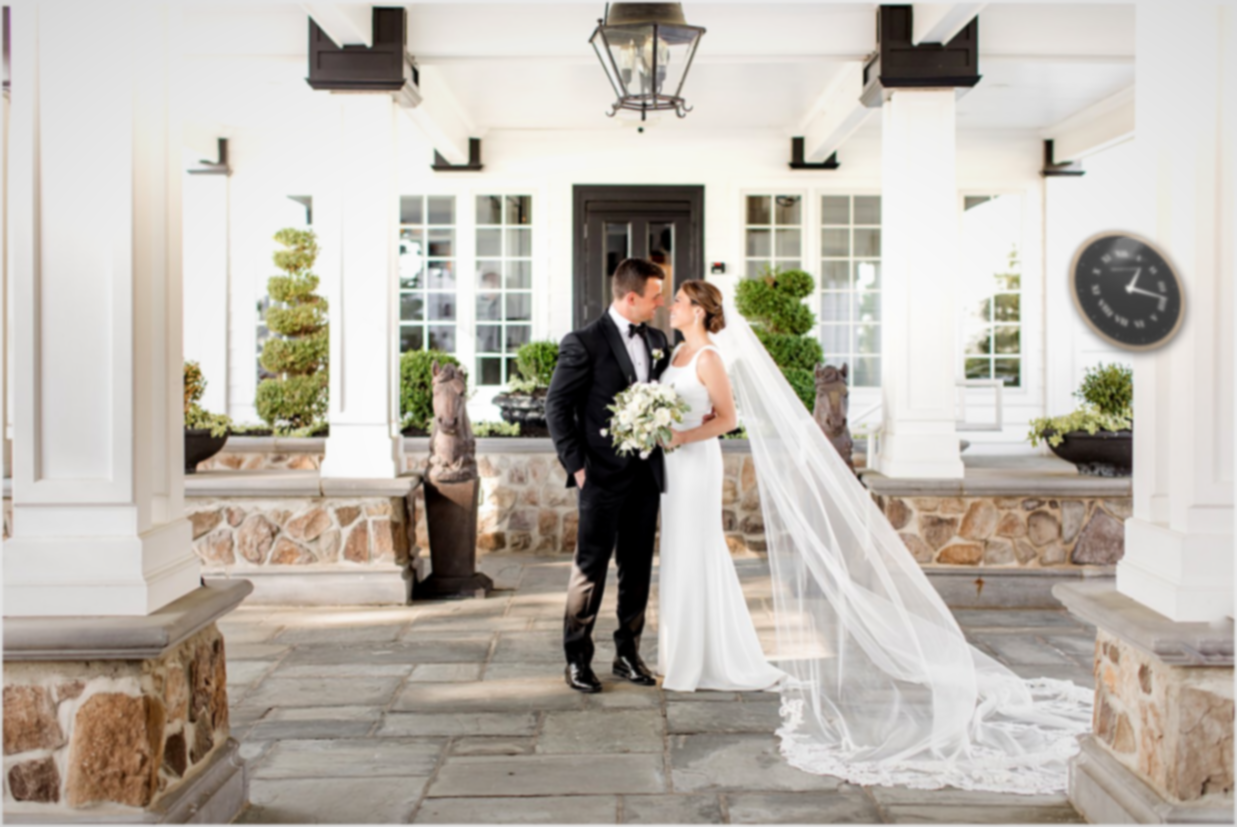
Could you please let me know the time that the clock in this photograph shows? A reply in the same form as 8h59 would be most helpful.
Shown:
1h18
